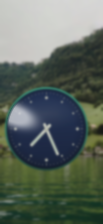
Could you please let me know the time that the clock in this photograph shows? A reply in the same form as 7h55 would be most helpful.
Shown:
7h26
